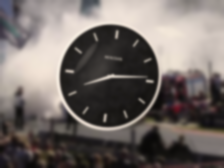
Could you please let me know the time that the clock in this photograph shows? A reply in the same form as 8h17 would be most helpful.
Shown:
8h14
